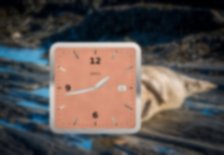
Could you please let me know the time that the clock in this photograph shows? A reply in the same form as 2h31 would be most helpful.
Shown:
1h43
